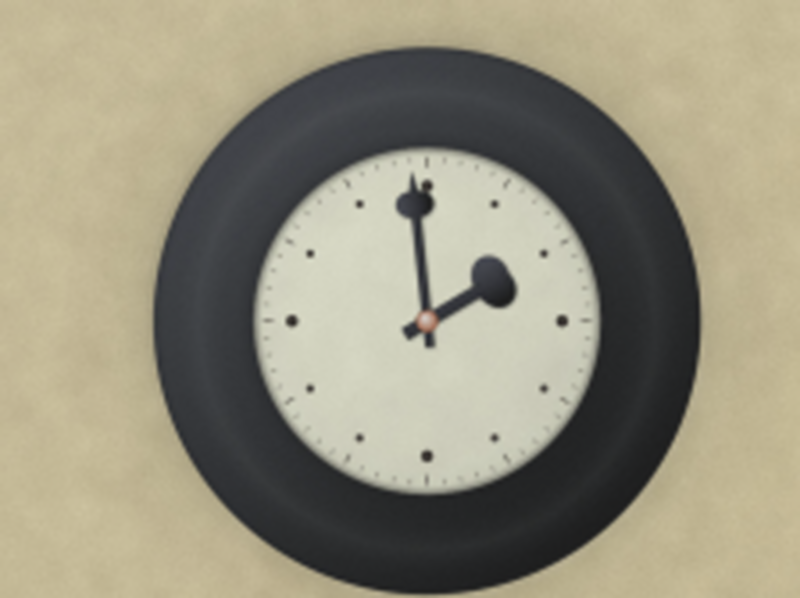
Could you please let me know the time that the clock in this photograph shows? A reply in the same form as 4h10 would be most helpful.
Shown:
1h59
